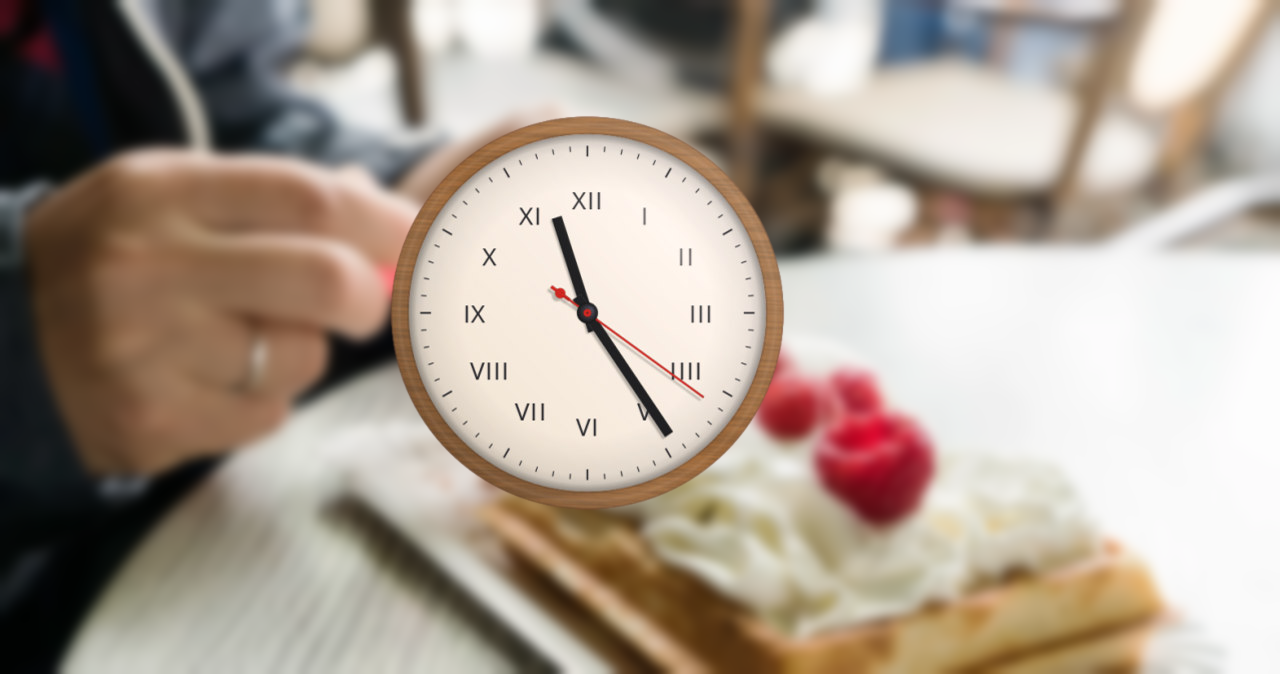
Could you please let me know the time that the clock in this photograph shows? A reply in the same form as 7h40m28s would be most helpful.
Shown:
11h24m21s
